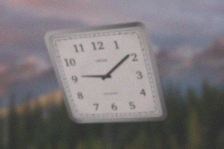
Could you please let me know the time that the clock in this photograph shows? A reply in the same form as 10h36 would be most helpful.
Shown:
9h09
